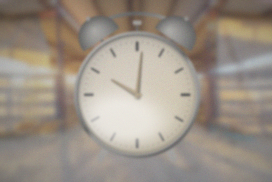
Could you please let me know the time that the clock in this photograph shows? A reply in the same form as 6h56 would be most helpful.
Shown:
10h01
